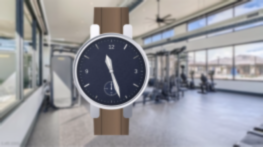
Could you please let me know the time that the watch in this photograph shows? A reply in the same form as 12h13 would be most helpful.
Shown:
11h27
